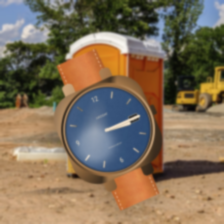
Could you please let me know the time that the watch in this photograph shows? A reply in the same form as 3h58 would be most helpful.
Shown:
3h15
